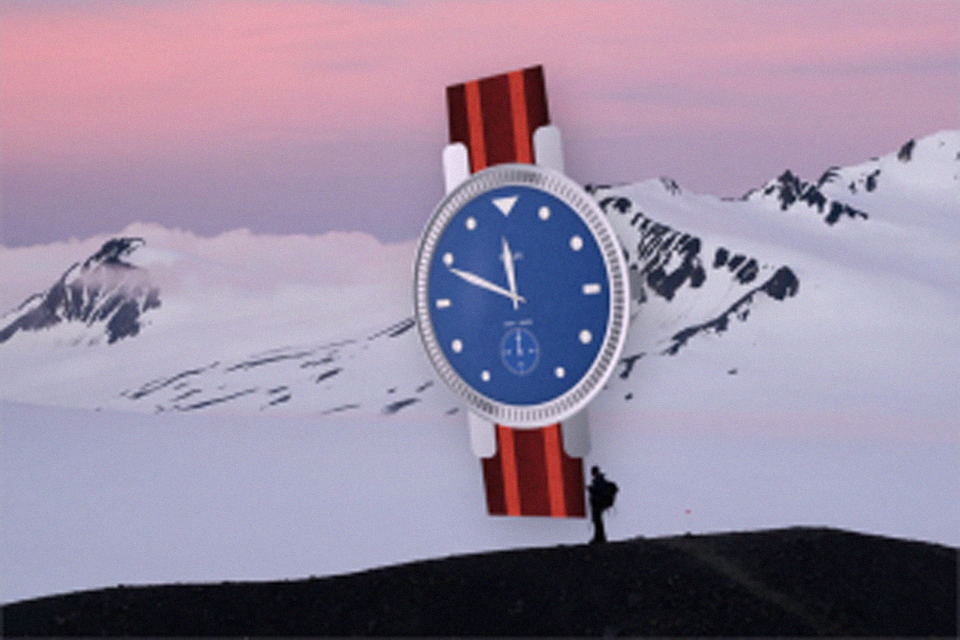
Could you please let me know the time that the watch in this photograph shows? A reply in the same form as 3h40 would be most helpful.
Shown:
11h49
